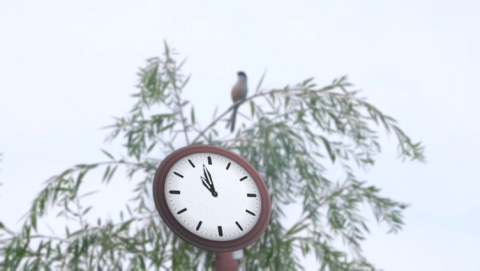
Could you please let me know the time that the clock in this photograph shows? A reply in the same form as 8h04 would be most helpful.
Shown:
10h58
